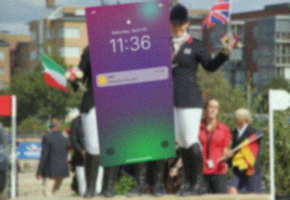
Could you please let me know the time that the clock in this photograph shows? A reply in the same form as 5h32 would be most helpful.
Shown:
11h36
